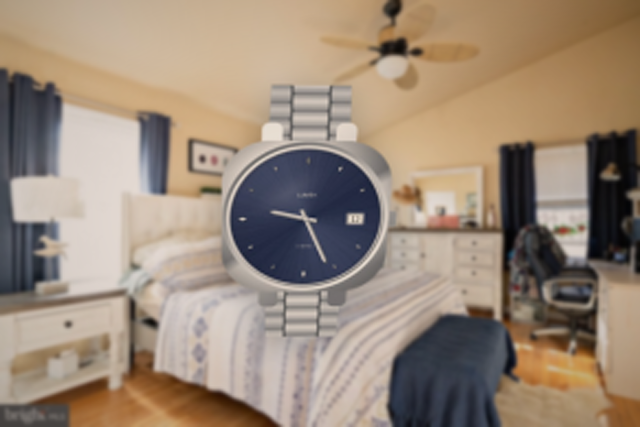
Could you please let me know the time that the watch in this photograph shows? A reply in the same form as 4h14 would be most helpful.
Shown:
9h26
